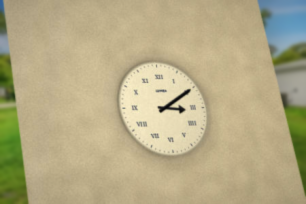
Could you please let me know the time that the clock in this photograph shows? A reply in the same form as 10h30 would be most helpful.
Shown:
3h10
